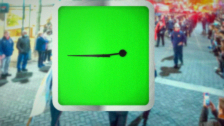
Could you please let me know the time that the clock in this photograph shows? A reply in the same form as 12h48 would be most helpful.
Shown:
2h45
